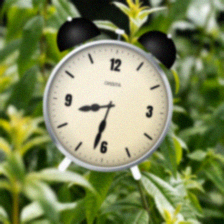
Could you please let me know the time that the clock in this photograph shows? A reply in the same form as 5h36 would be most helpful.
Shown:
8h32
